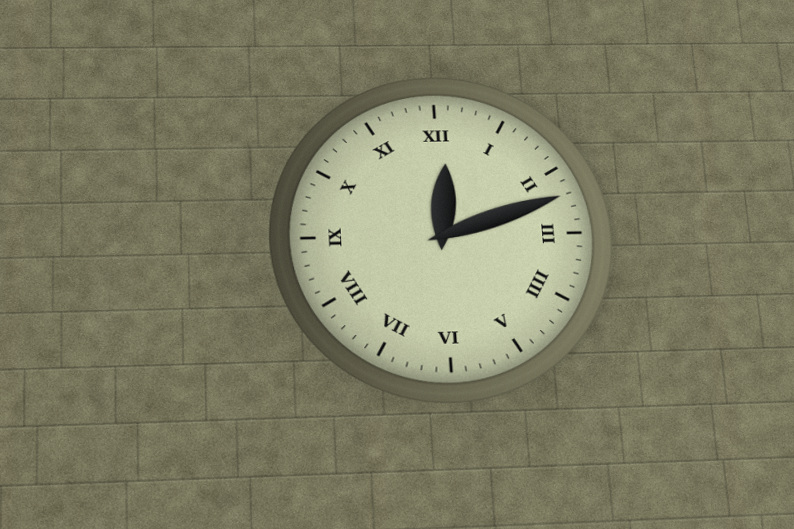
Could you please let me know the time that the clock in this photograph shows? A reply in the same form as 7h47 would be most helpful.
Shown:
12h12
